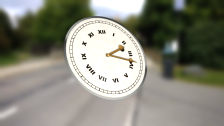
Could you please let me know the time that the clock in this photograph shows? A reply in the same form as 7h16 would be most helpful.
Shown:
2h18
